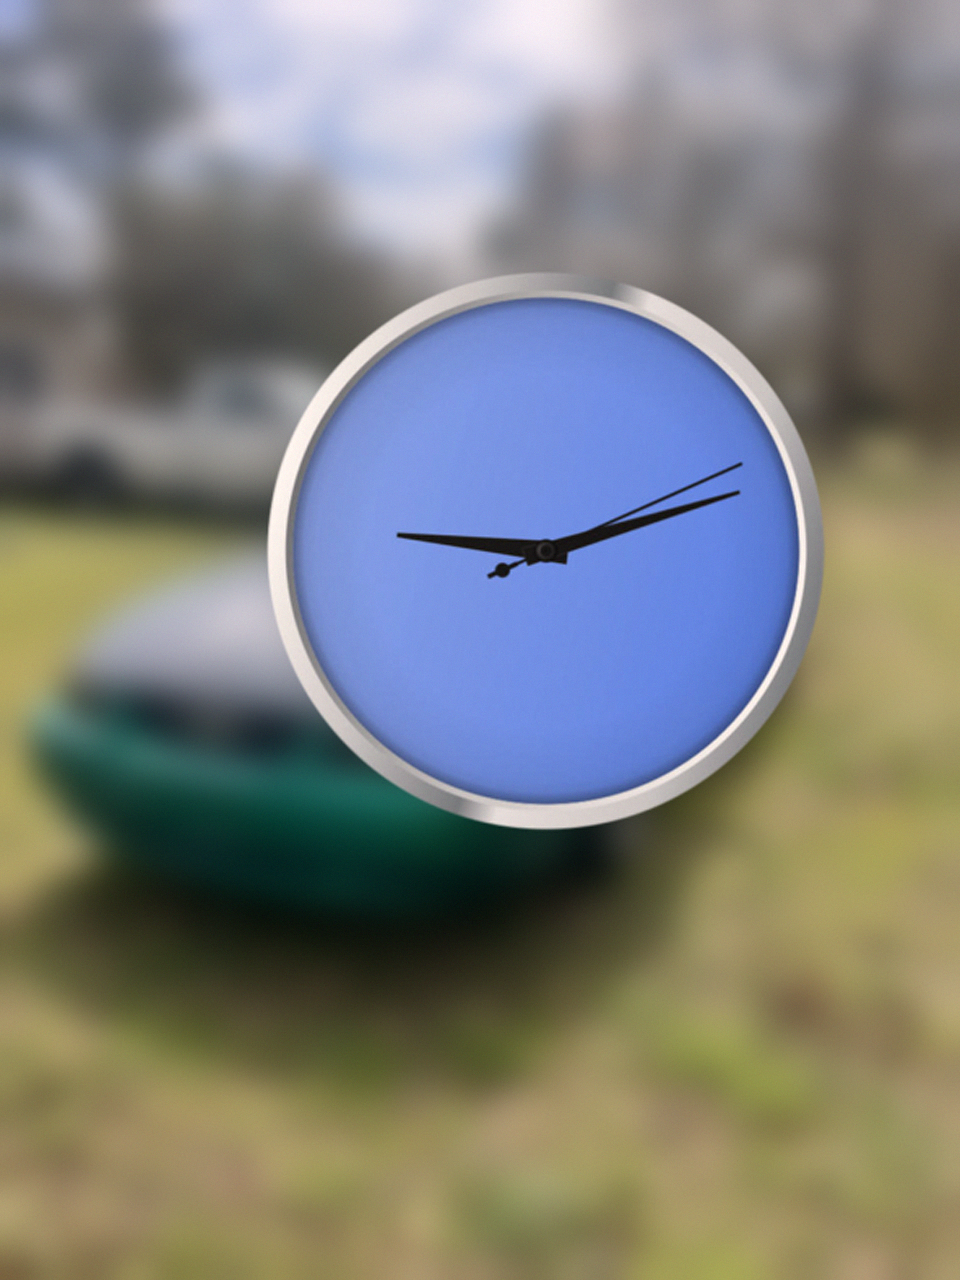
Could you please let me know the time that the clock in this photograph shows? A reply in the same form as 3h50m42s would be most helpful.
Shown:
9h12m11s
